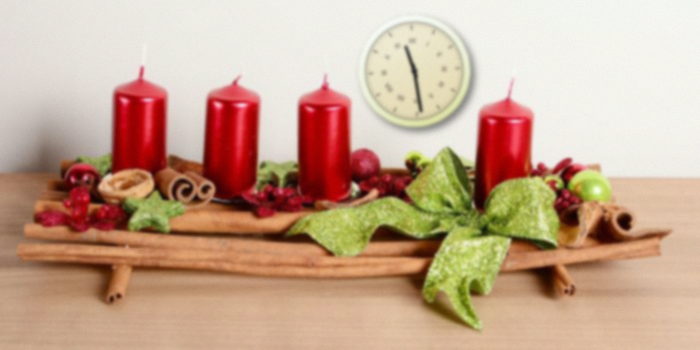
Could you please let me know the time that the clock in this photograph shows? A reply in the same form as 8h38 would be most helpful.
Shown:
11h29
